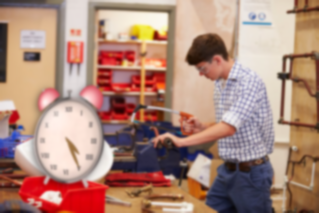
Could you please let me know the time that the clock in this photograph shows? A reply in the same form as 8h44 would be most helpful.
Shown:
4h25
